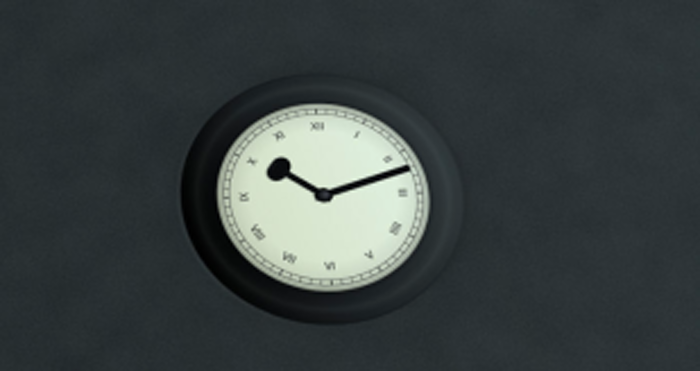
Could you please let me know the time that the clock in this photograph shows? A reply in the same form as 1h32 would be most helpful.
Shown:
10h12
